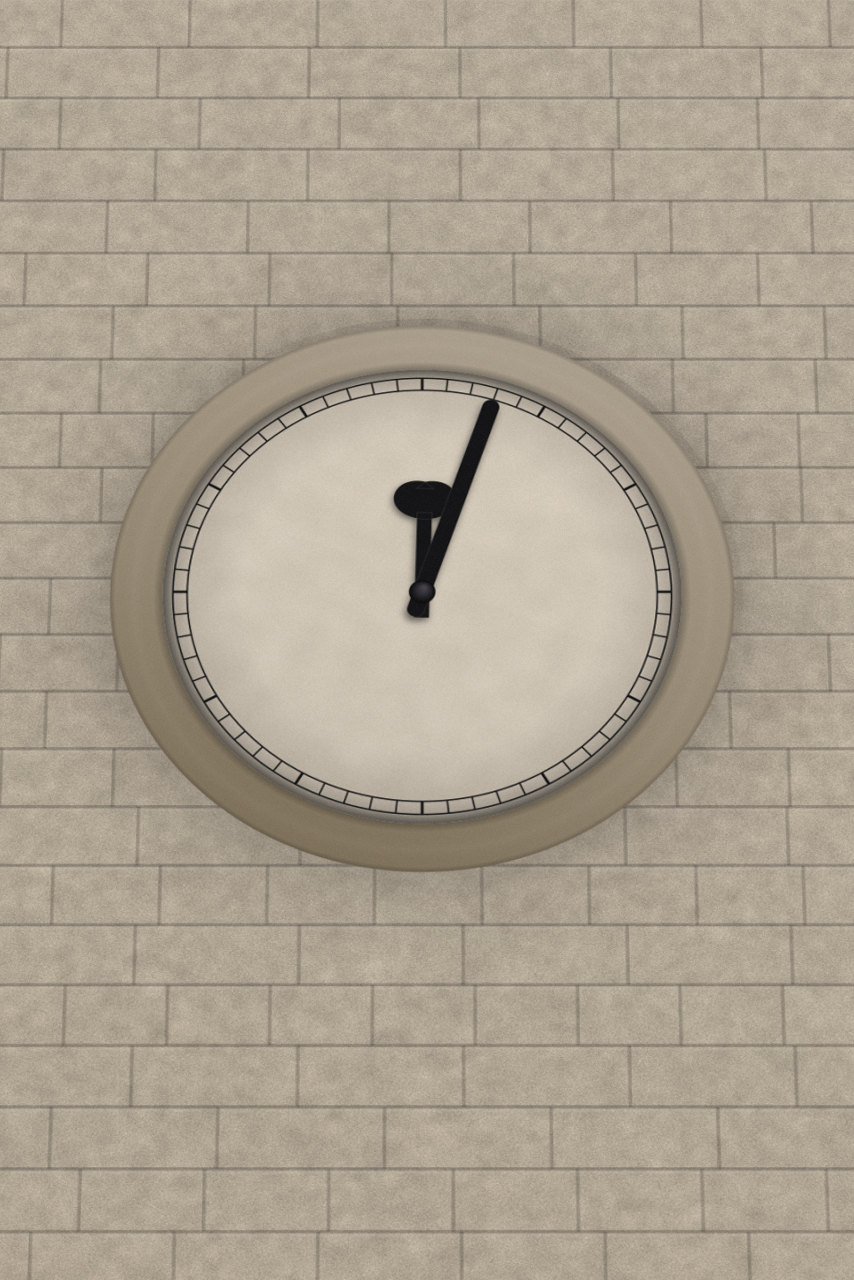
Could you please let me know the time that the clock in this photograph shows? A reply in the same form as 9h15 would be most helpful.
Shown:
12h03
